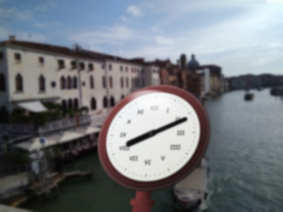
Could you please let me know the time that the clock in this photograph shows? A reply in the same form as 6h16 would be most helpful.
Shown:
8h11
